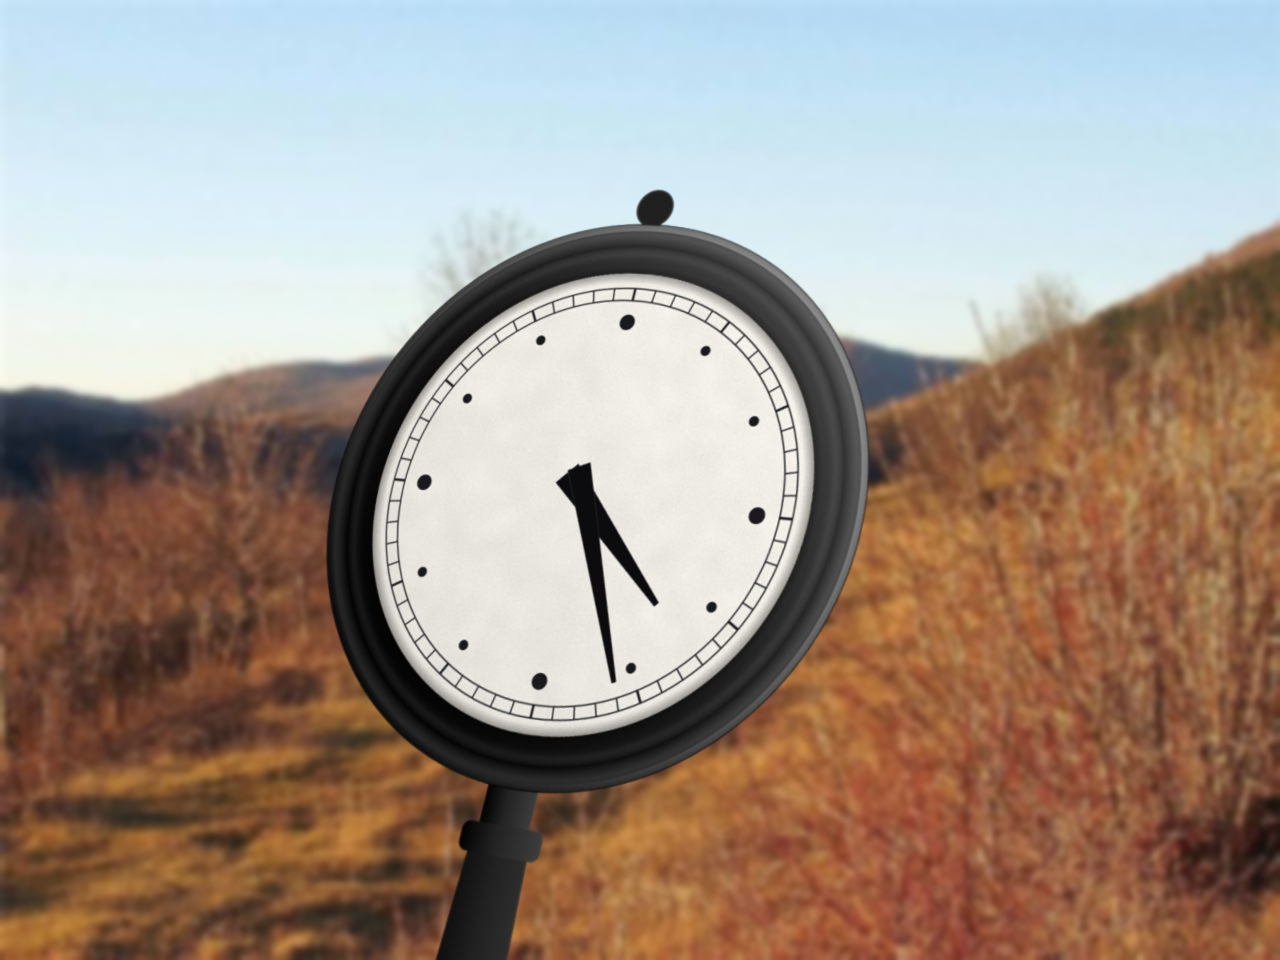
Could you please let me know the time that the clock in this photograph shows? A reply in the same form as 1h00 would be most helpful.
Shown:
4h26
